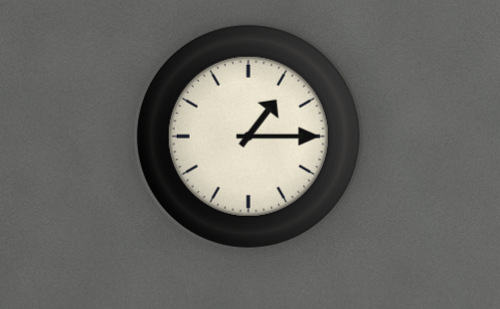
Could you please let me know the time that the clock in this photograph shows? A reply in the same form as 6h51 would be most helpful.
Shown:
1h15
